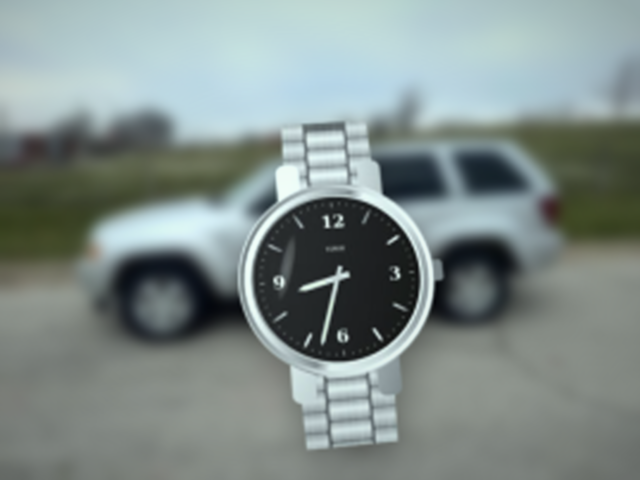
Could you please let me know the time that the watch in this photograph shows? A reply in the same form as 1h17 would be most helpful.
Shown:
8h33
